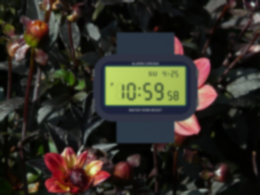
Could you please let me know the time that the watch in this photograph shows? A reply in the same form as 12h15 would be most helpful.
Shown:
10h59
